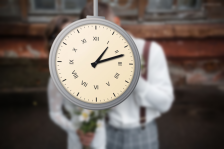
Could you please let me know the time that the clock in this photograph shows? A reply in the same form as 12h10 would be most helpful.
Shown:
1h12
